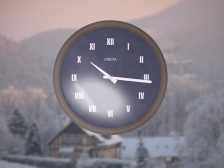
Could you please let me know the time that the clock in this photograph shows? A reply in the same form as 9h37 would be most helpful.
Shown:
10h16
